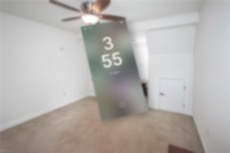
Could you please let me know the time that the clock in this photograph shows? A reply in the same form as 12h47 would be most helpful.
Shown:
3h55
